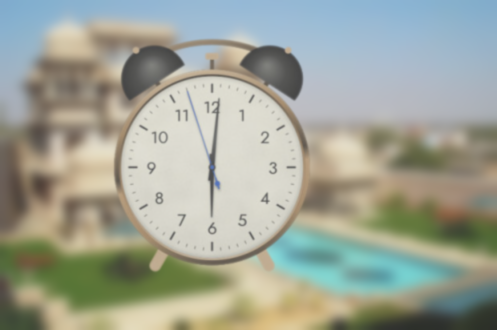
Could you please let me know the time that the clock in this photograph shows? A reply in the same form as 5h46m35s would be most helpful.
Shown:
6h00m57s
